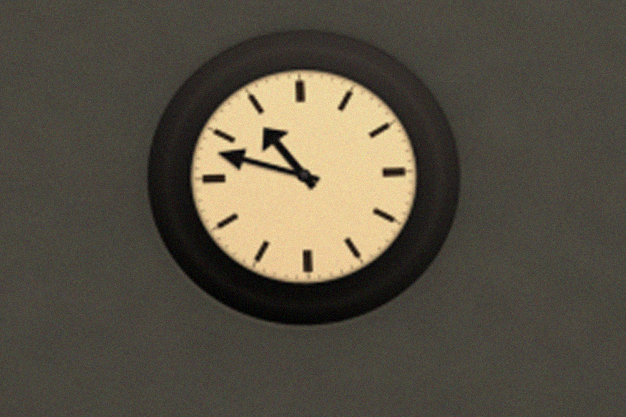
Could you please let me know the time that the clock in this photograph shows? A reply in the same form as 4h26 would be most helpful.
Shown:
10h48
